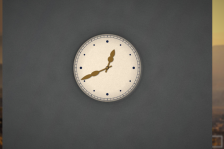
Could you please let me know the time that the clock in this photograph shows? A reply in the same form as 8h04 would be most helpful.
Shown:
12h41
